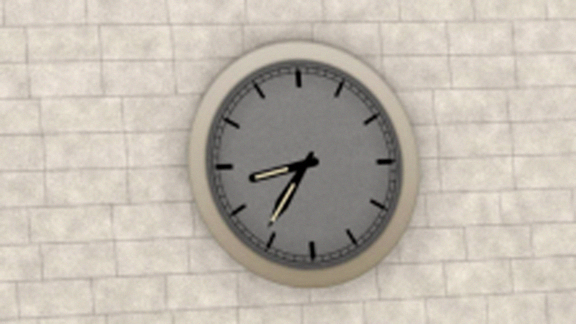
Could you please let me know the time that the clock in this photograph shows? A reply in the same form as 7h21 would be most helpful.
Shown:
8h36
